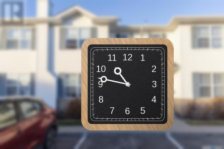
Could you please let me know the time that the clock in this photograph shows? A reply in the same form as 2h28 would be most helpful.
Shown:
10h47
